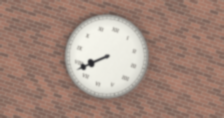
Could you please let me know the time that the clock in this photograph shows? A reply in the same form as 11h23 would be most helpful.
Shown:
7h38
